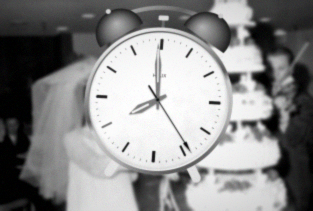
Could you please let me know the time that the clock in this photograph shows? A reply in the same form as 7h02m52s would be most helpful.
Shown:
7h59m24s
